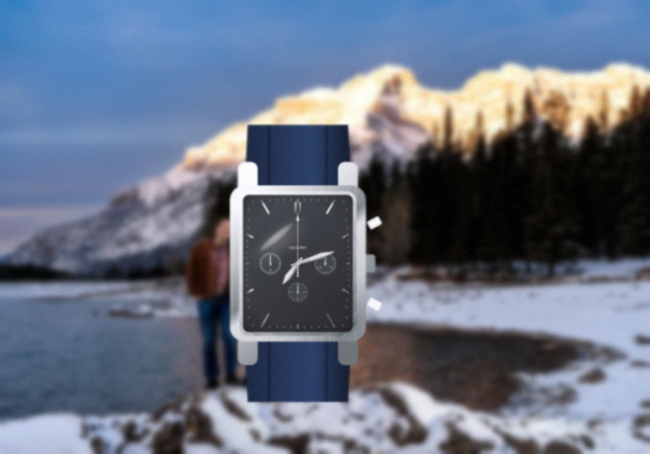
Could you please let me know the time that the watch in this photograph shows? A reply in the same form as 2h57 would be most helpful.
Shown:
7h12
